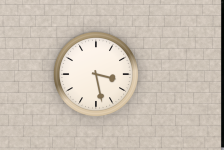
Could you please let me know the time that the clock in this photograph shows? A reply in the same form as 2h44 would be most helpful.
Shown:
3h28
